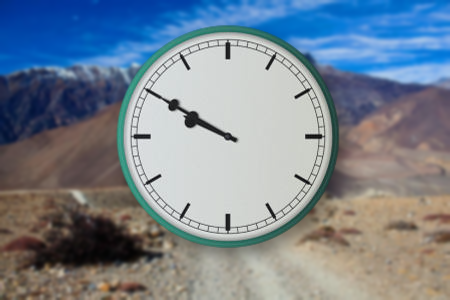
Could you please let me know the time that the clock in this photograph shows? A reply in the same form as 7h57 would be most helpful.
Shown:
9h50
